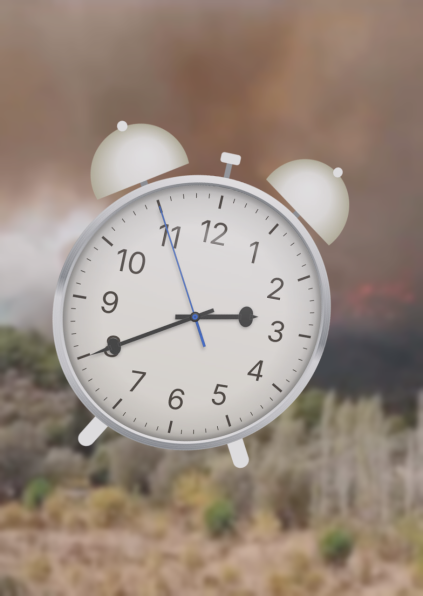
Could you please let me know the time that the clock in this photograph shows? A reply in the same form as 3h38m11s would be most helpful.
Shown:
2h39m55s
